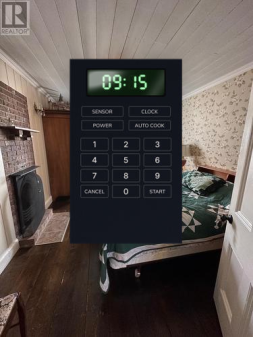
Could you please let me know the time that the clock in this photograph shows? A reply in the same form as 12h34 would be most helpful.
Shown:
9h15
